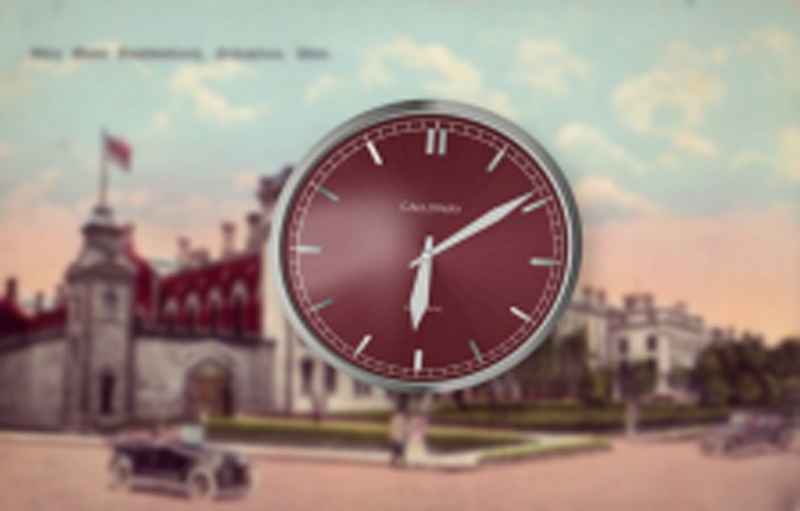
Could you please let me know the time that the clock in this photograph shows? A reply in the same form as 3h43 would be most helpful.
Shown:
6h09
